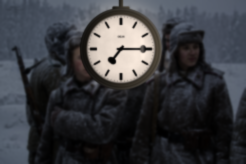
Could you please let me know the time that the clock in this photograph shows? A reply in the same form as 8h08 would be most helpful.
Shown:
7h15
